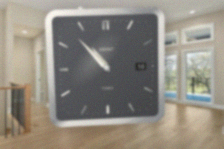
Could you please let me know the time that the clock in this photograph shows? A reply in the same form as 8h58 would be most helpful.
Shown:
10h53
